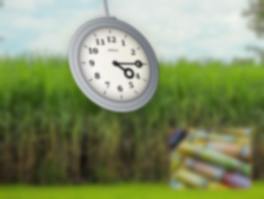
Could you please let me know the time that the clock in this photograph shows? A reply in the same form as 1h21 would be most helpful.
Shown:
4h15
